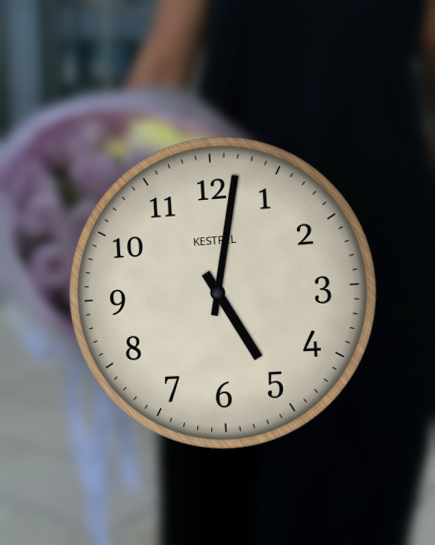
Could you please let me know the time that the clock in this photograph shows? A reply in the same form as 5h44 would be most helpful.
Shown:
5h02
